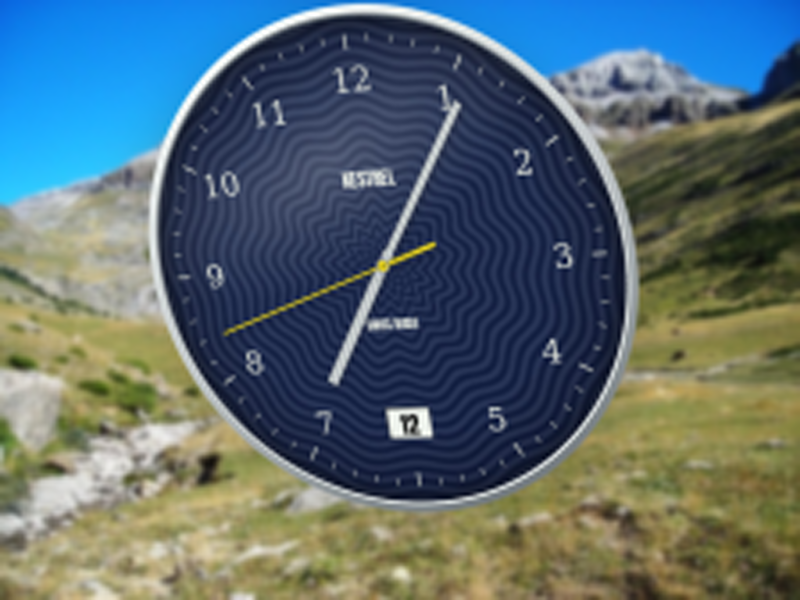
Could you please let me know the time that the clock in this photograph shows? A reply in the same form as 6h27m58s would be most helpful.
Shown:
7h05m42s
